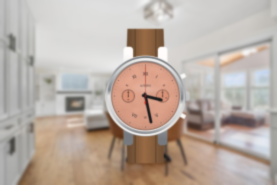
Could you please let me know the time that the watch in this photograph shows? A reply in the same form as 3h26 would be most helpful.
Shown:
3h28
